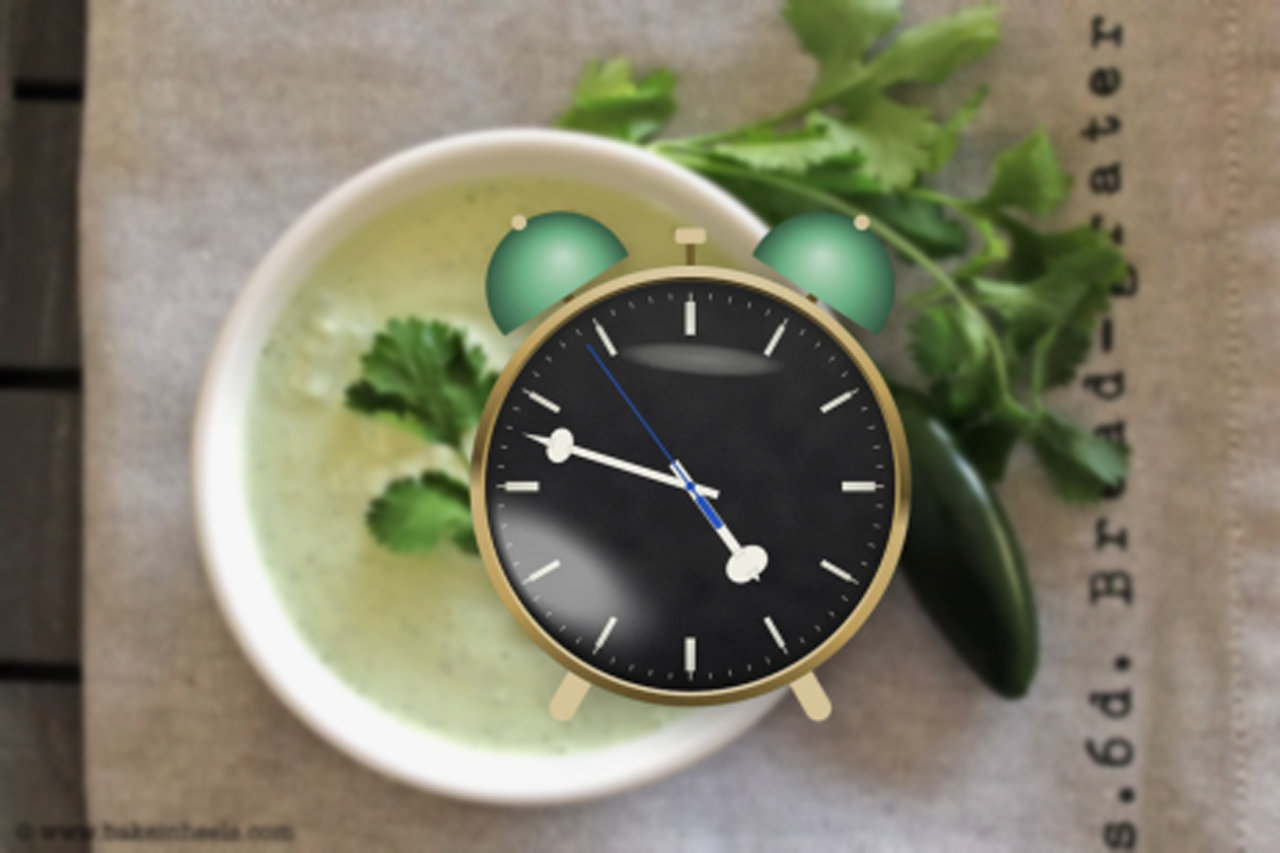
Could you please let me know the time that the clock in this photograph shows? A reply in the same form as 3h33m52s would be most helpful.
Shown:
4h47m54s
